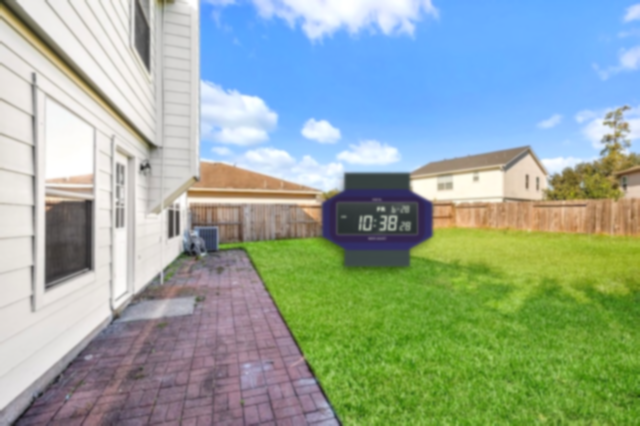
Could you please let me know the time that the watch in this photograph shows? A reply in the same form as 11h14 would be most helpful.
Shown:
10h38
